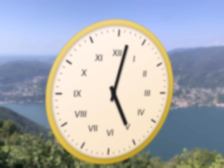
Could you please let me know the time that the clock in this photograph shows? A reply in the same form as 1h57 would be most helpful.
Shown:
5h02
